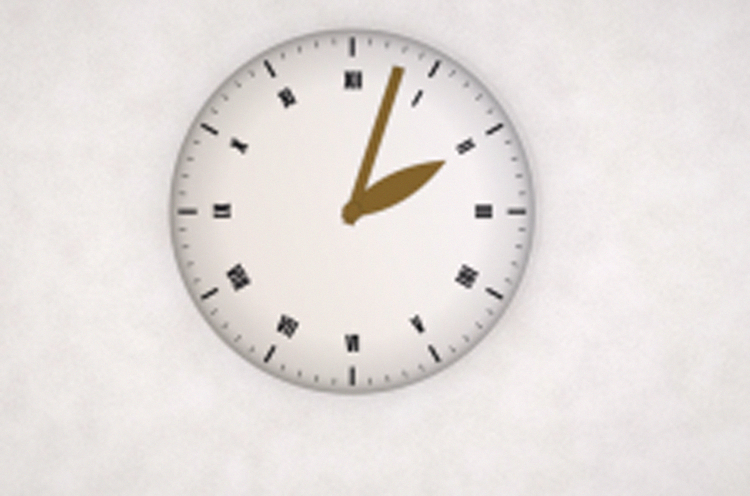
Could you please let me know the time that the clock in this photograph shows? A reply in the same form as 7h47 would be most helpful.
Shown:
2h03
